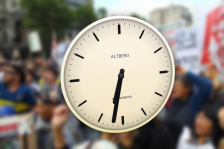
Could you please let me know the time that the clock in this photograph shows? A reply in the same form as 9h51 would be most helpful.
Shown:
6h32
